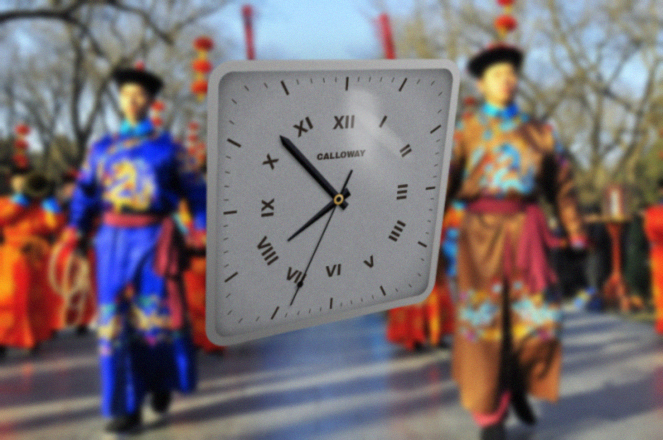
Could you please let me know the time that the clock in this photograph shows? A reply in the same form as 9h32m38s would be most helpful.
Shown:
7h52m34s
